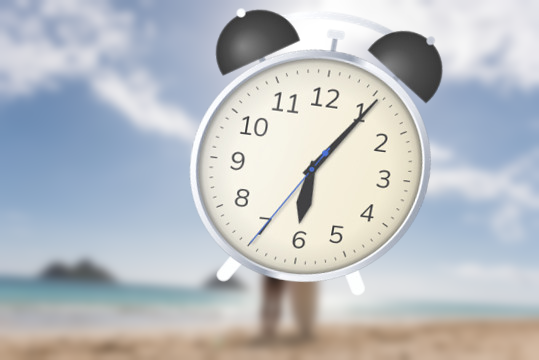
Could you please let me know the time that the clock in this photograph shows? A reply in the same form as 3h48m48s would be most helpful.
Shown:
6h05m35s
